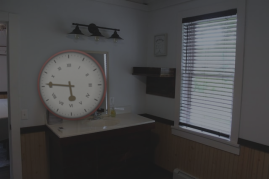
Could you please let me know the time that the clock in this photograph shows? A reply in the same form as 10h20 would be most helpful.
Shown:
5h46
